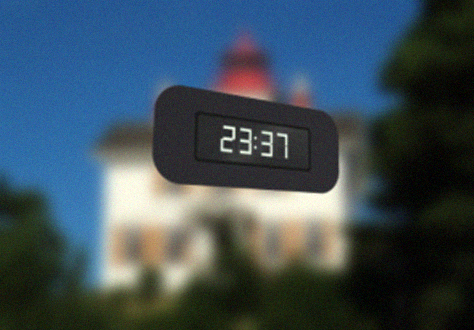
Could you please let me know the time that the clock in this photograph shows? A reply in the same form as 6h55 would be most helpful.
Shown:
23h37
